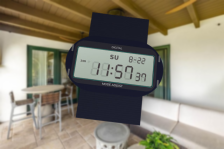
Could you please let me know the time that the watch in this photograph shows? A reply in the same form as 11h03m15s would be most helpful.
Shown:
11h57m37s
